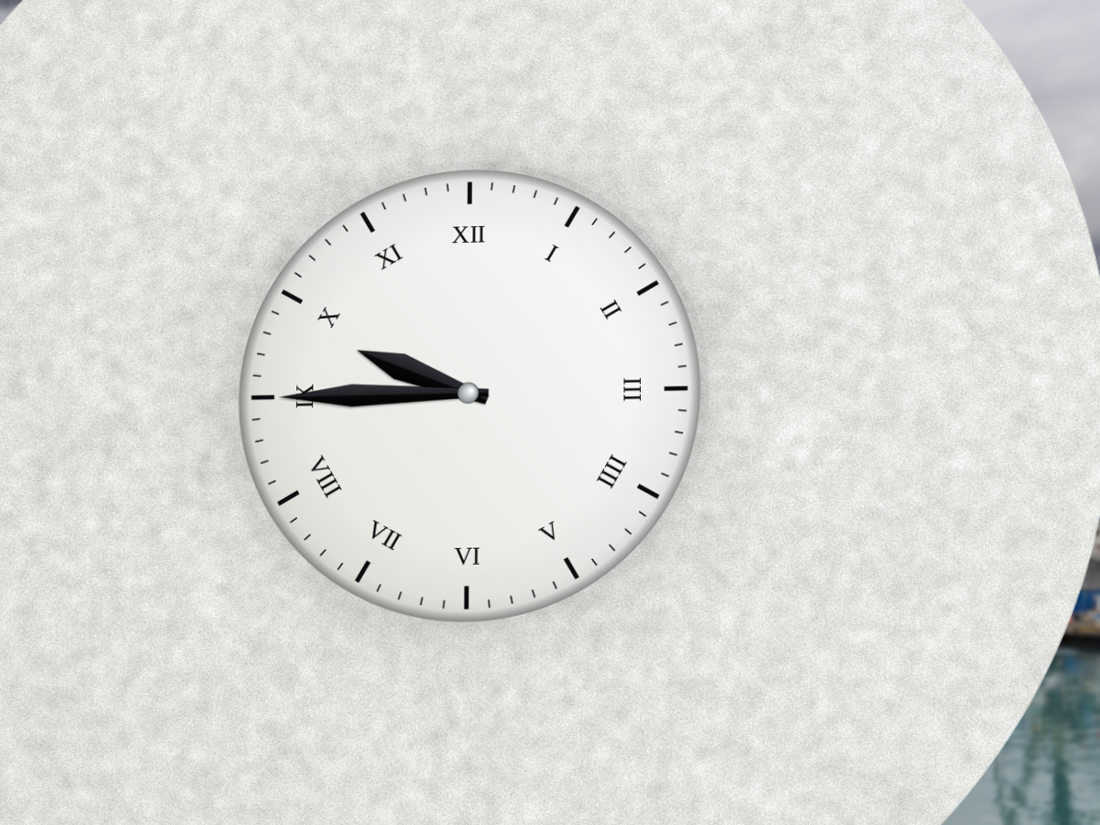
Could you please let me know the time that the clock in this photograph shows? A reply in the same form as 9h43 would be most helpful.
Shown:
9h45
